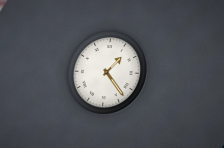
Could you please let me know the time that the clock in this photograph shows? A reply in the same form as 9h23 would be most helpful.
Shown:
1h23
